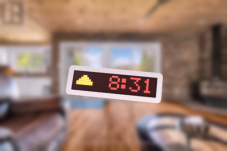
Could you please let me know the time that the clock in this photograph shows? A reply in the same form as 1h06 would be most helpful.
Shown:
8h31
